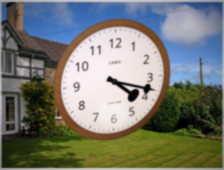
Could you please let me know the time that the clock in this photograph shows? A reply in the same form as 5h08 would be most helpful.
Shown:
4h18
